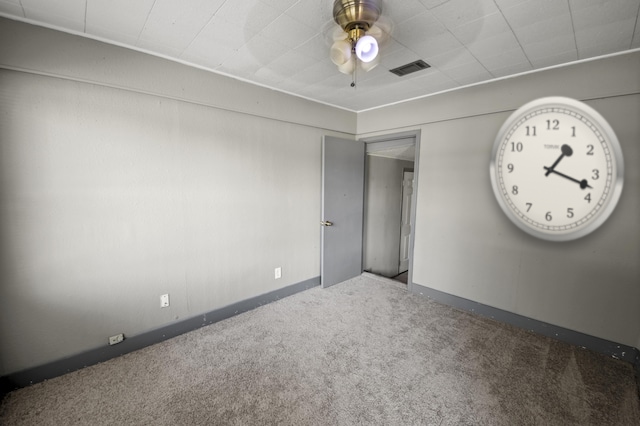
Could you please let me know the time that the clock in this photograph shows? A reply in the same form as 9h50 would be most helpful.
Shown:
1h18
